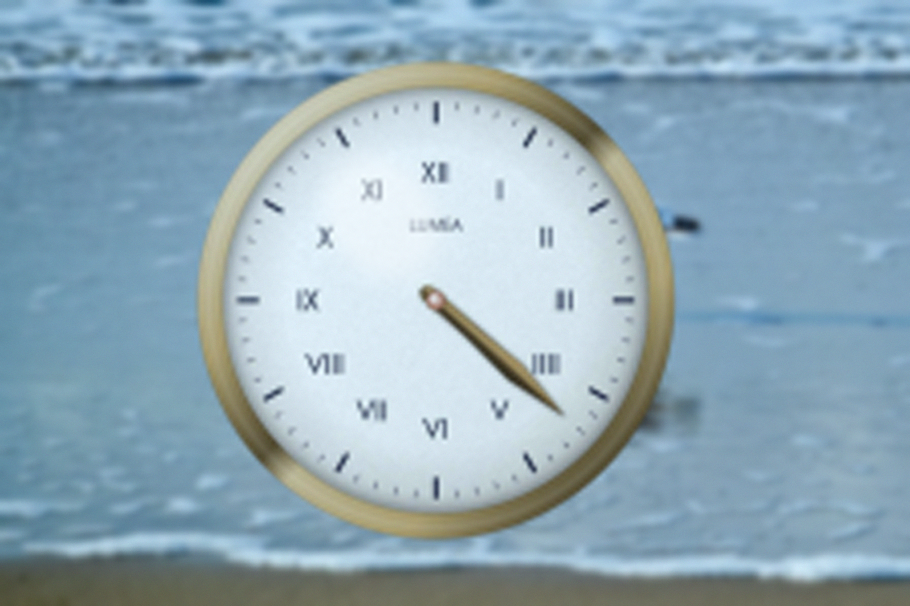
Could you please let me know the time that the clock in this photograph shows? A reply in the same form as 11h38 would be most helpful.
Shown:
4h22
